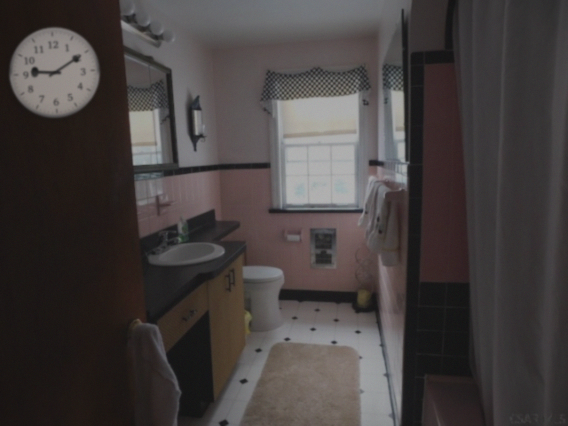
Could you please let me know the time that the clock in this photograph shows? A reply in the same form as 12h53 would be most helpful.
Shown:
9h10
